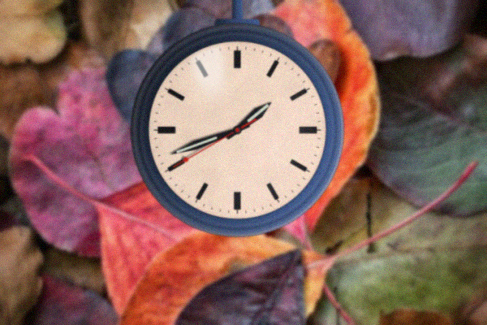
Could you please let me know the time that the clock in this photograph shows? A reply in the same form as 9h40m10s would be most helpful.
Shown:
1h41m40s
